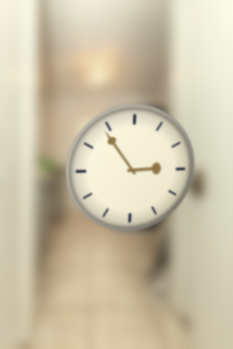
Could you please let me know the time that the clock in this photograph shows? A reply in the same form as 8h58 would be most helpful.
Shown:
2h54
